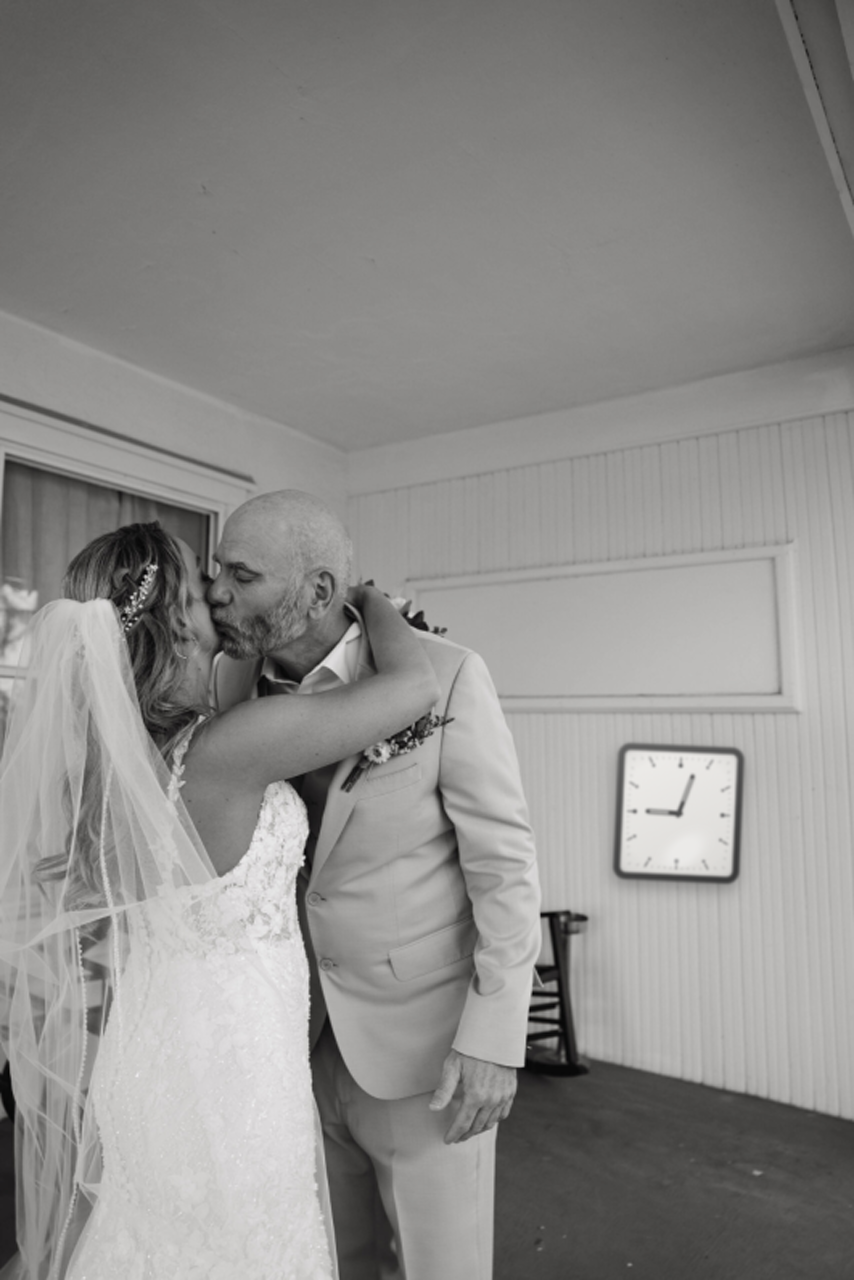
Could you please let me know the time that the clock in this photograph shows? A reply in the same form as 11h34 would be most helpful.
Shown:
9h03
